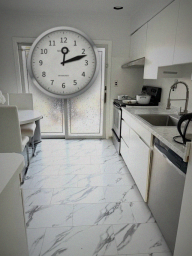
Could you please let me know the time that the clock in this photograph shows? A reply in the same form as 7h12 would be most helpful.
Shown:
12h12
